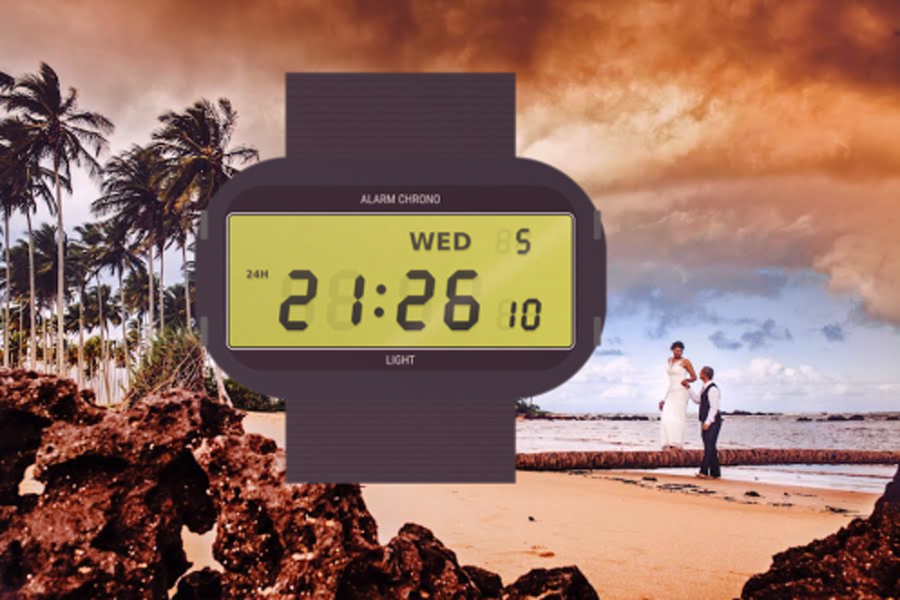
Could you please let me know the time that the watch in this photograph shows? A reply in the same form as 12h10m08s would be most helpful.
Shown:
21h26m10s
